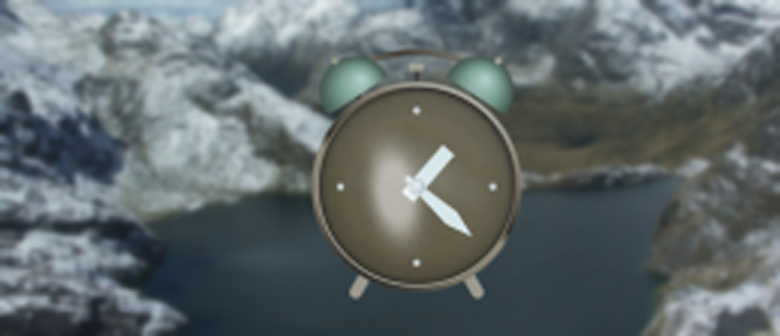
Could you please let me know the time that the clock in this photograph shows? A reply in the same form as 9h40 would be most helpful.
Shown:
1h22
